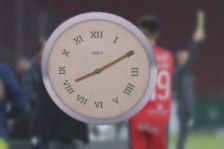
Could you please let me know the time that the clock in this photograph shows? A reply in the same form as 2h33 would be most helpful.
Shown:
8h10
